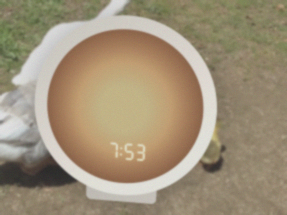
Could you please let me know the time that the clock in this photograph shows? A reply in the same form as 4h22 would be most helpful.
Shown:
7h53
